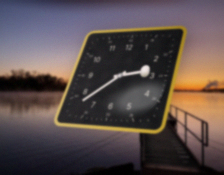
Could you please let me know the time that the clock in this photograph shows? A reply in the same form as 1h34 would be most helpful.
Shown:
2h38
